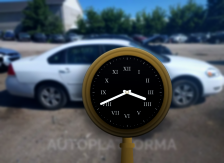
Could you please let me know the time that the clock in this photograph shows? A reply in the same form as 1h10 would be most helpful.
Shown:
3h41
